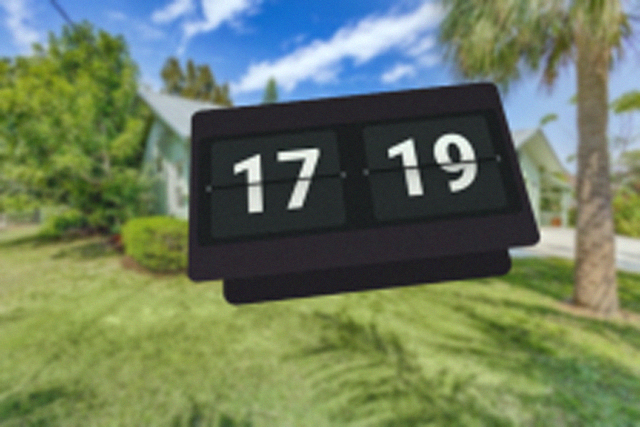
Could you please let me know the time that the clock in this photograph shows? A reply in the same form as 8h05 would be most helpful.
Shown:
17h19
